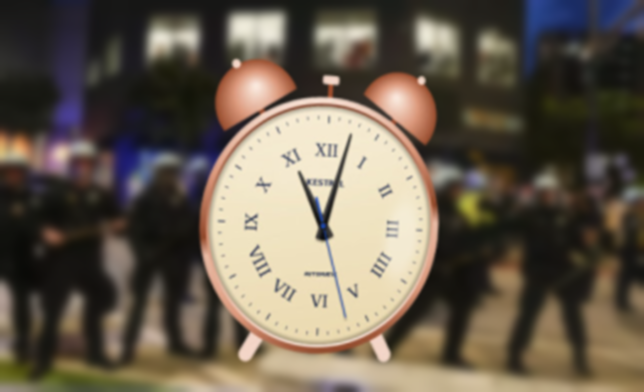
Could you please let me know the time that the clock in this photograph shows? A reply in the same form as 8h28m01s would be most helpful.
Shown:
11h02m27s
